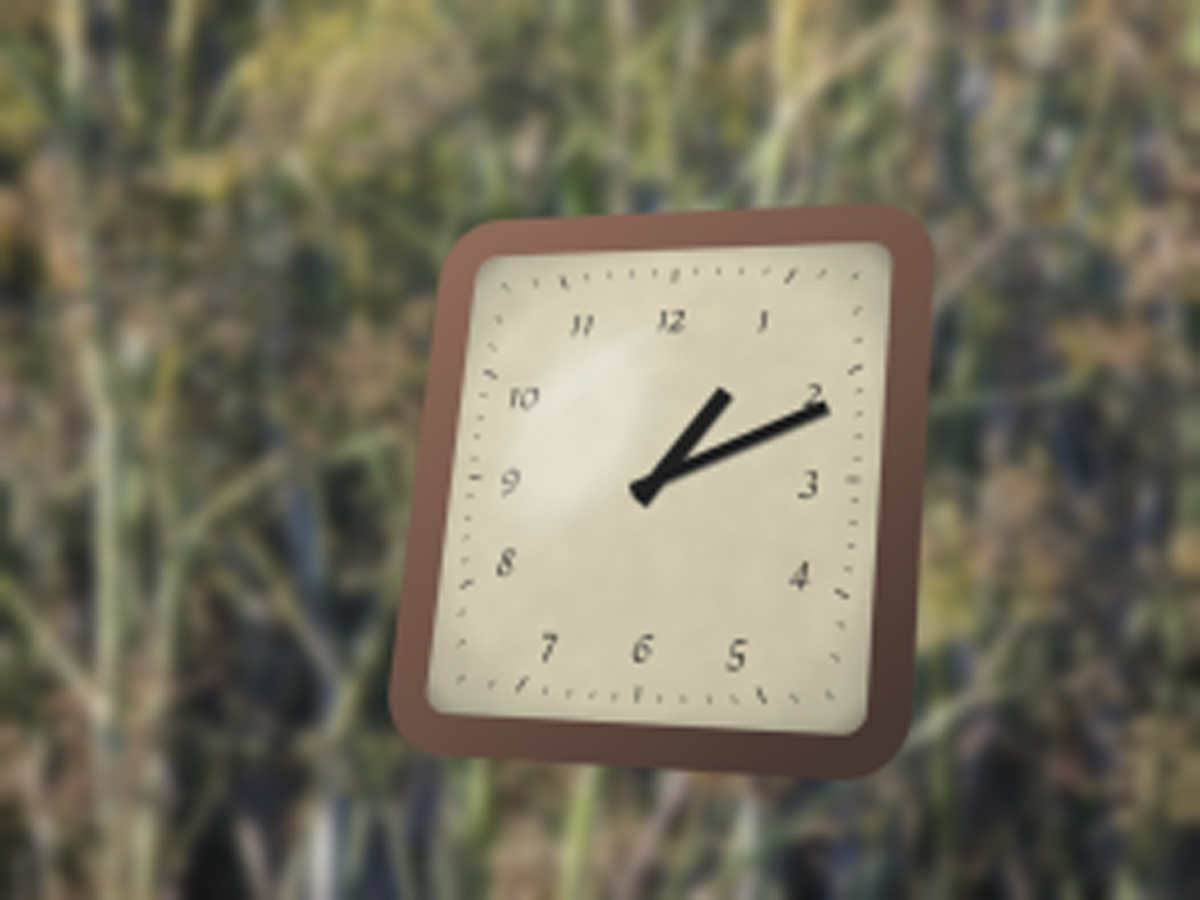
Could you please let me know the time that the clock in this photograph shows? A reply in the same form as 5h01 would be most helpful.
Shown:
1h11
